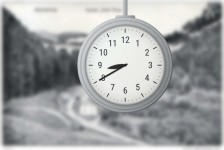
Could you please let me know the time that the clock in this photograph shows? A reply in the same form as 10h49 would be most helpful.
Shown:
8h40
